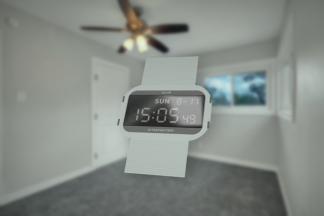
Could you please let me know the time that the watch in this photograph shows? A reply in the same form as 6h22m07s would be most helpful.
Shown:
15h05m49s
